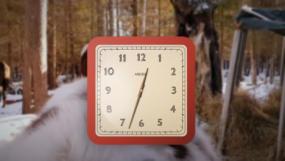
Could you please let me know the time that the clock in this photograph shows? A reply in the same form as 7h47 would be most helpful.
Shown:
12h33
